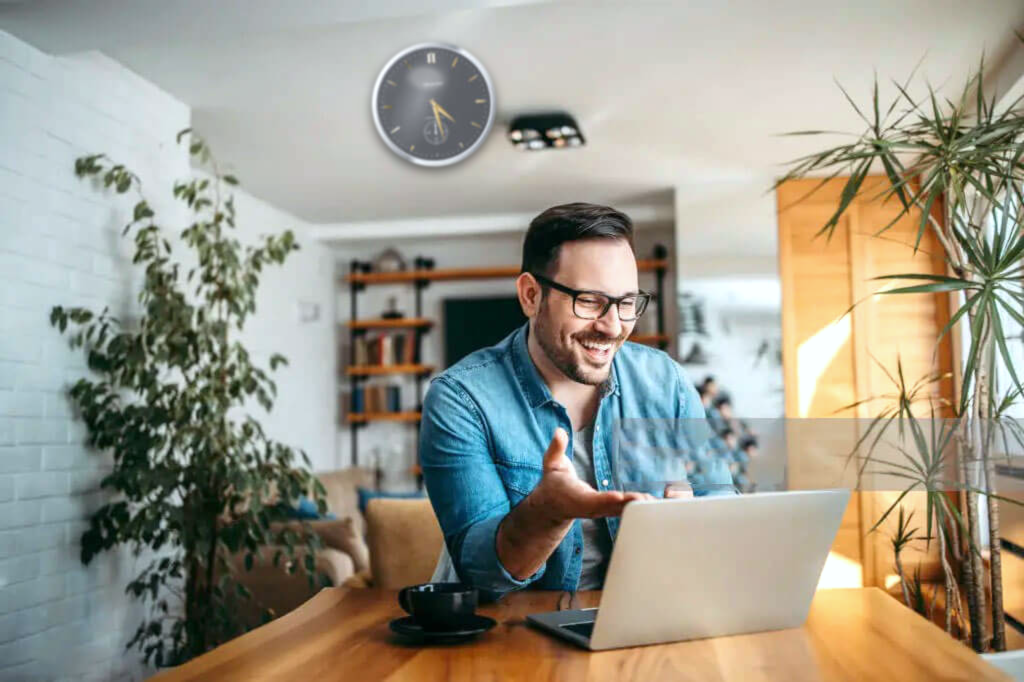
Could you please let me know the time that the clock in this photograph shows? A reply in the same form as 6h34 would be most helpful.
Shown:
4h28
